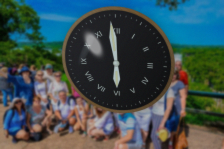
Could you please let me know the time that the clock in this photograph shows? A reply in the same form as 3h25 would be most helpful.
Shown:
5h59
